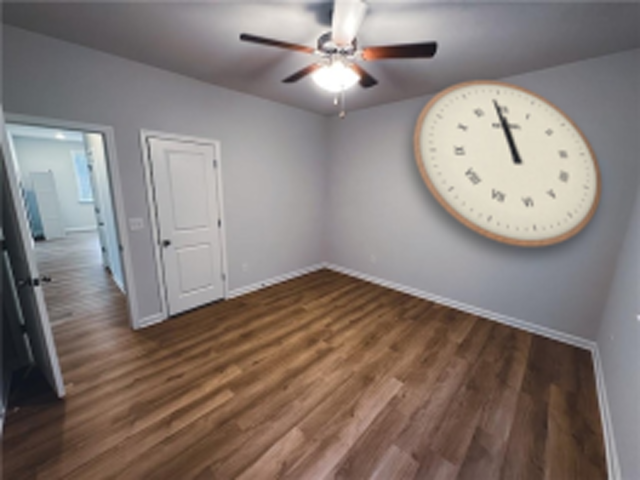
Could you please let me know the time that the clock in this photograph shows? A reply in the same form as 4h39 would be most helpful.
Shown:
11h59
